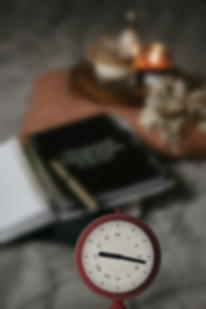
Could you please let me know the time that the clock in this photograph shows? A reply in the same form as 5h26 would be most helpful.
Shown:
9h17
